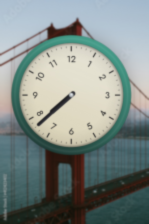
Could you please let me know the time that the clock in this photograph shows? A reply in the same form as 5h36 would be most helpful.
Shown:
7h38
